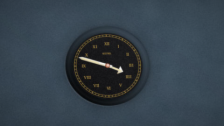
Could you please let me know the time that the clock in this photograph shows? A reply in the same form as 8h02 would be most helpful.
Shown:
3h48
